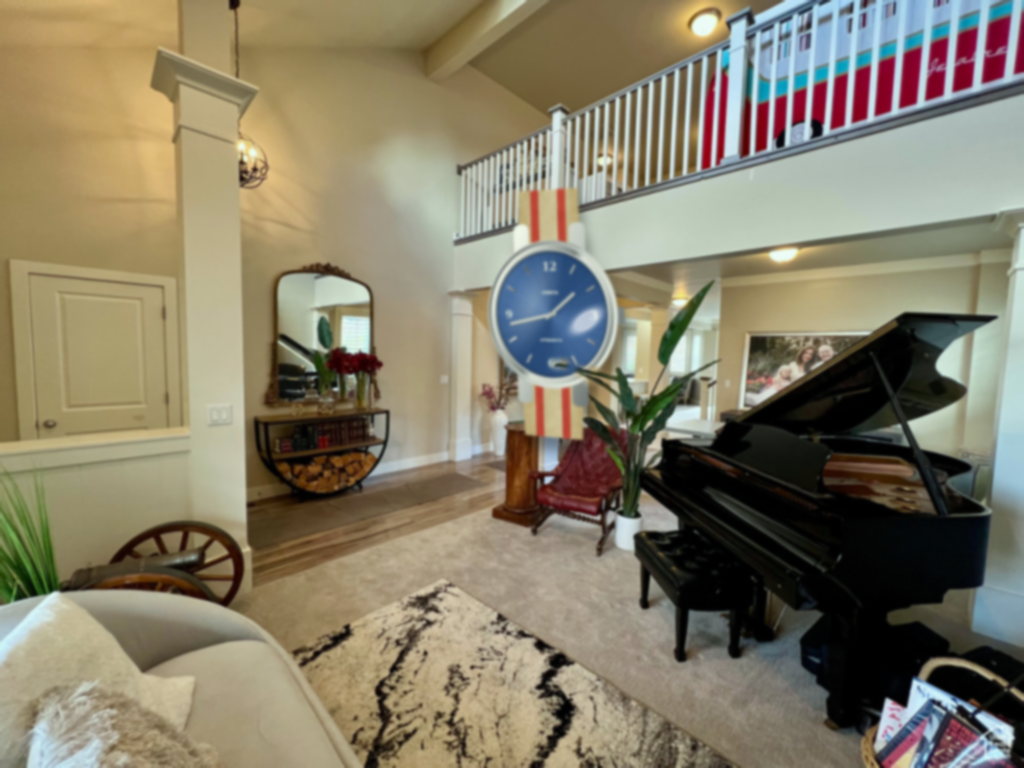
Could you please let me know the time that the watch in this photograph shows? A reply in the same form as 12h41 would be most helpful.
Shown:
1h43
